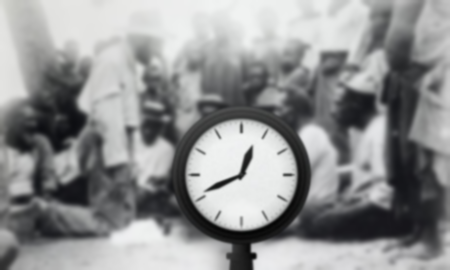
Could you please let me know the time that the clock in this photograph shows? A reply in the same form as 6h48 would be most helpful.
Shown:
12h41
